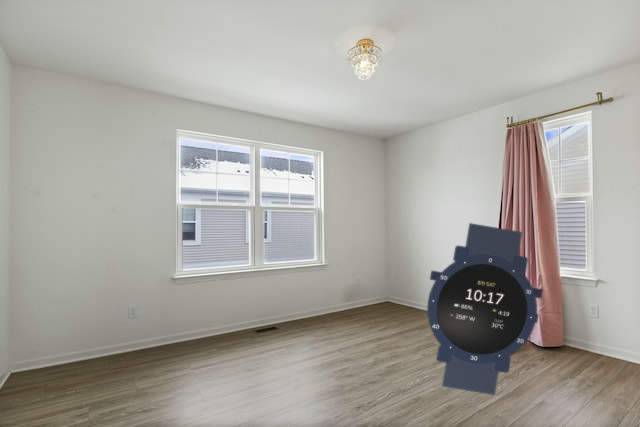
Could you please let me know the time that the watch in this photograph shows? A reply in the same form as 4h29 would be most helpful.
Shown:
10h17
